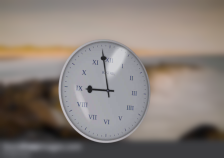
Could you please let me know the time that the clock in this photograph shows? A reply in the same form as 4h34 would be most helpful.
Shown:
8h58
